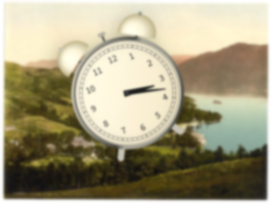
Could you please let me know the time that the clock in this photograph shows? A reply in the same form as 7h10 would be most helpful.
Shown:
3h18
